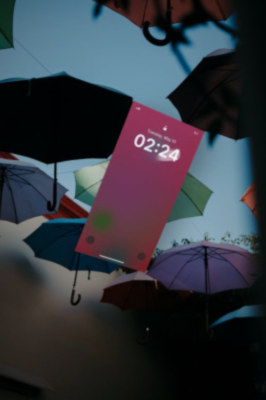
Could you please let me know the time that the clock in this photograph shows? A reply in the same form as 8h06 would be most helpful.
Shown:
2h24
